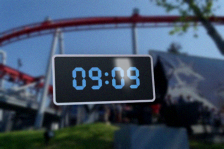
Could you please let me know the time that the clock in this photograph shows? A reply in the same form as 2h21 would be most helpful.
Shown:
9h09
